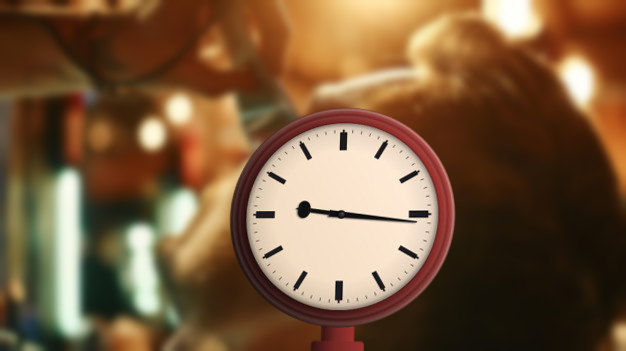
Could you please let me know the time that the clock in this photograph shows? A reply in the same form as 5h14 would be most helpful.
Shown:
9h16
